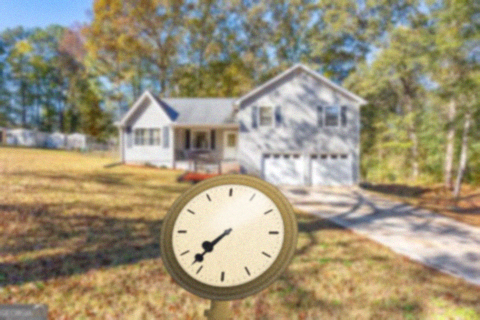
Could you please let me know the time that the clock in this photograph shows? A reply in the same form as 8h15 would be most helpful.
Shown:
7h37
